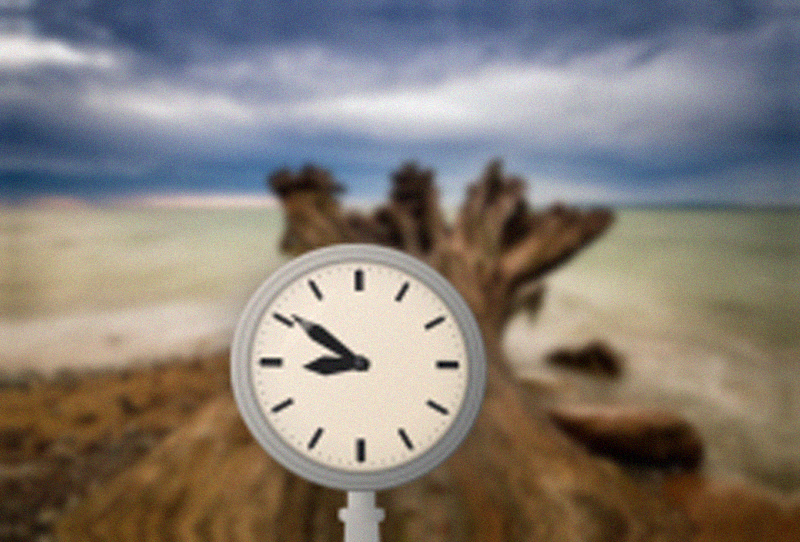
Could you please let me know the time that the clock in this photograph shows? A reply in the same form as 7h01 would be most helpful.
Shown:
8h51
